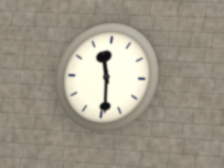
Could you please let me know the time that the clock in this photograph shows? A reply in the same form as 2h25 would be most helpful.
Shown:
11h29
